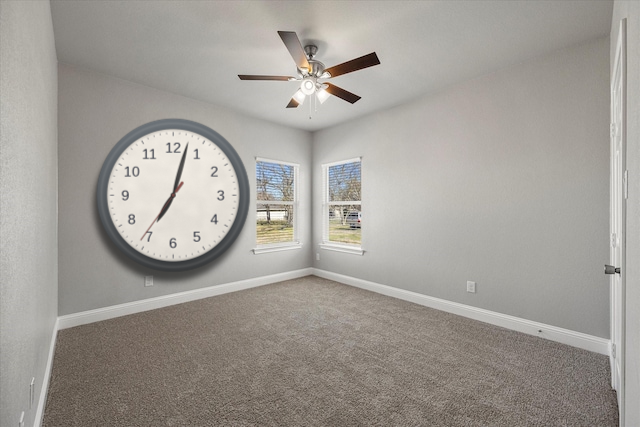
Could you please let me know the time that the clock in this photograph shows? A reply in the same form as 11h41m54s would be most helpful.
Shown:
7h02m36s
